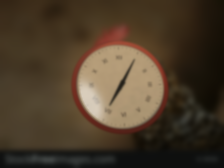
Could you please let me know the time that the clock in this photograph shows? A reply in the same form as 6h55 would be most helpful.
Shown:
7h05
